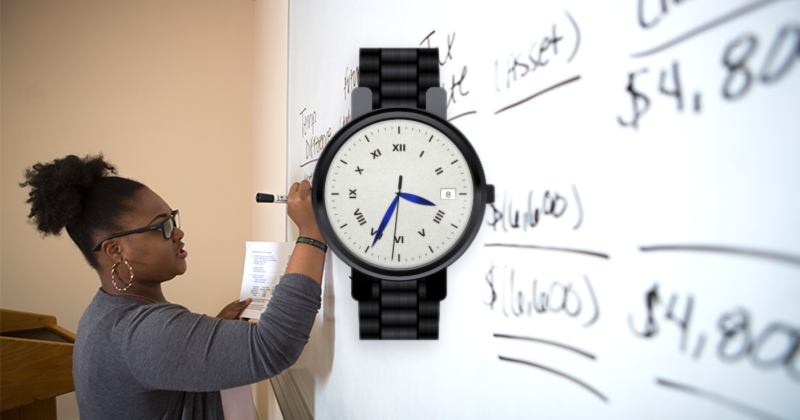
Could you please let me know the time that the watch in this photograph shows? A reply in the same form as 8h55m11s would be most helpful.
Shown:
3h34m31s
